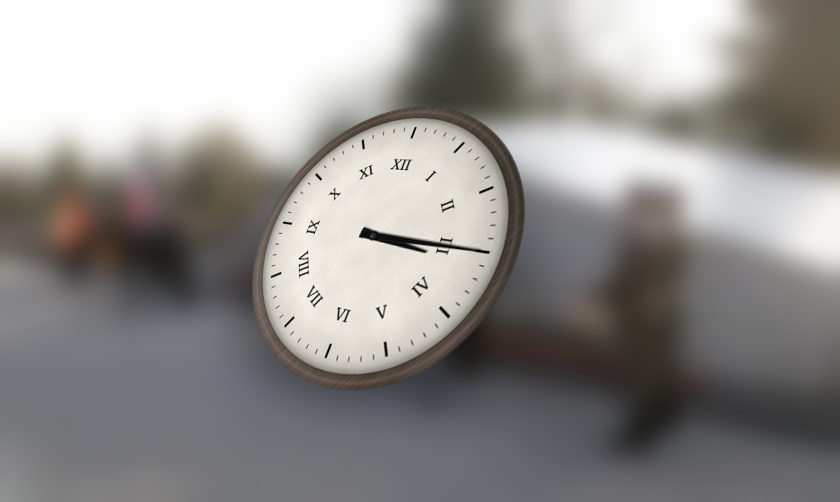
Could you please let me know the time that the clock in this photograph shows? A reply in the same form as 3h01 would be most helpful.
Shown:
3h15
